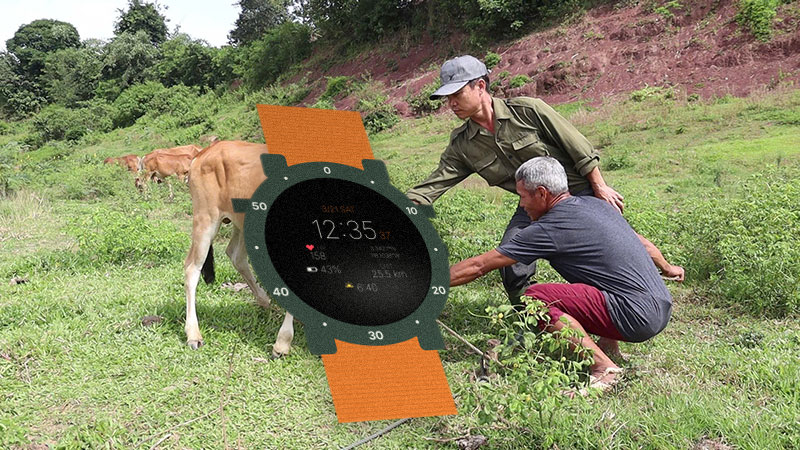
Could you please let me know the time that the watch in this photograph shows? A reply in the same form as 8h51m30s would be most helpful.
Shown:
12h35m37s
